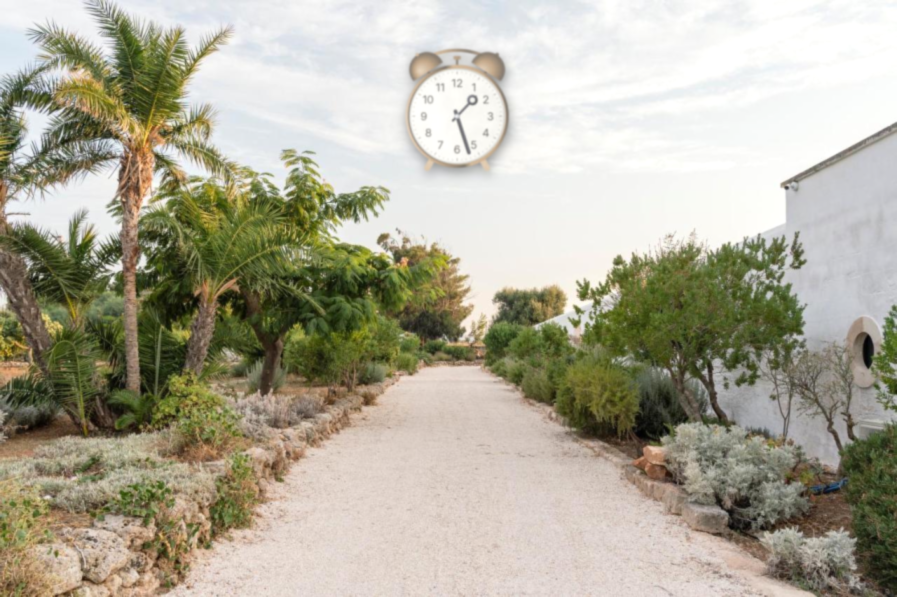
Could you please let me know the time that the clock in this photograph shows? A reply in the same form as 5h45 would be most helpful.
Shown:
1h27
